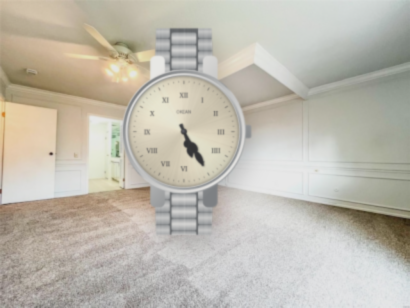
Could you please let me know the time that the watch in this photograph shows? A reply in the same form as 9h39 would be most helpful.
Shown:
5h25
